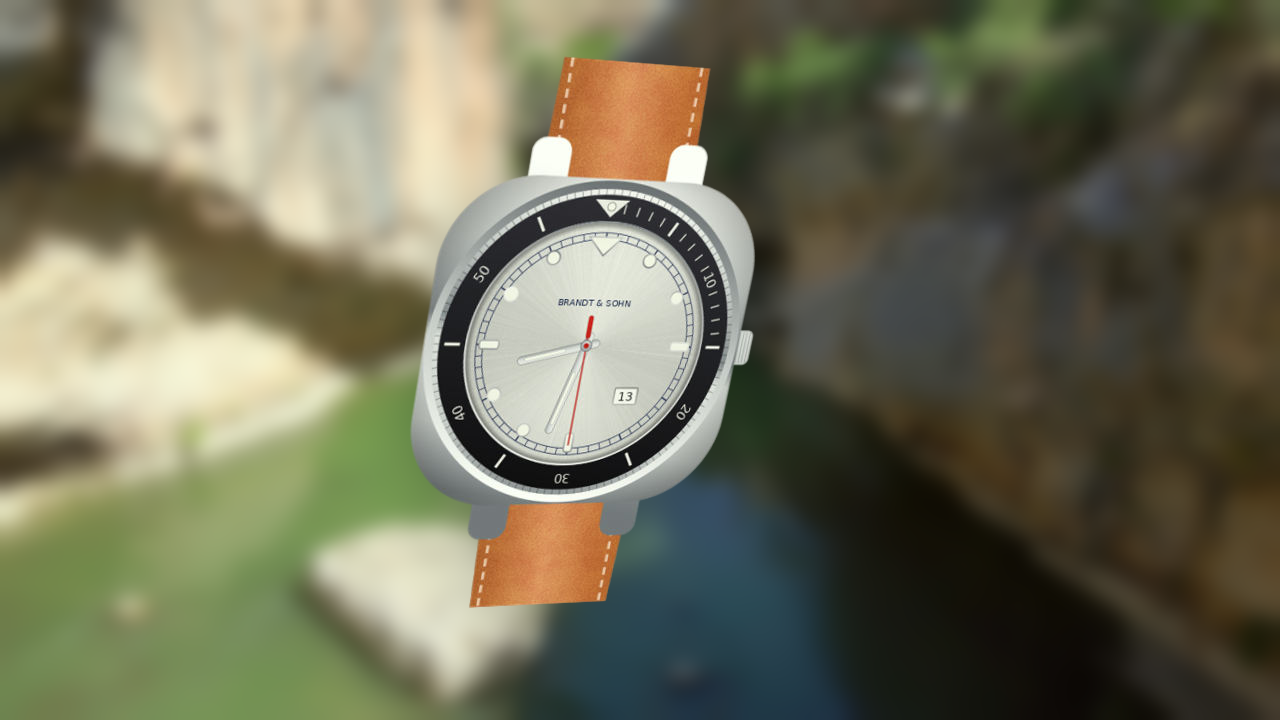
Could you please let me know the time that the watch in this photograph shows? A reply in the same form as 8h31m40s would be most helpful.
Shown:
8h32m30s
